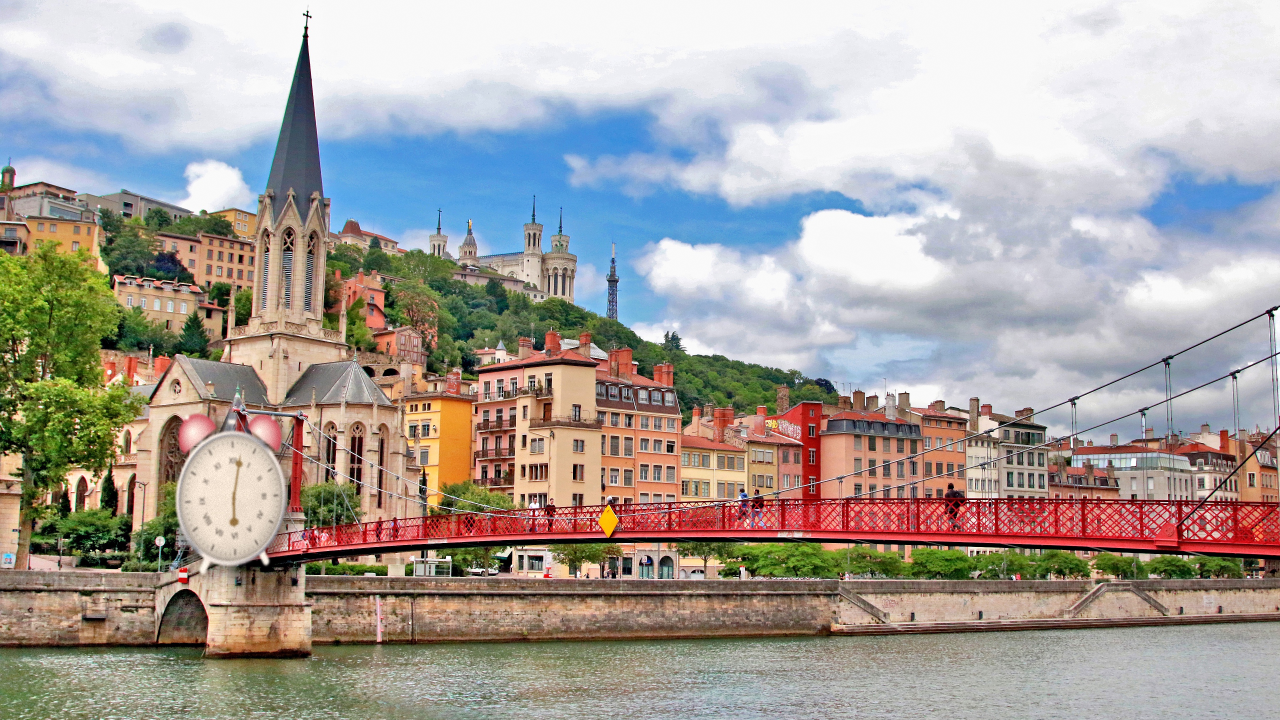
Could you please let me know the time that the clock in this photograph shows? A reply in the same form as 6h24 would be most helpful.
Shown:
6h02
